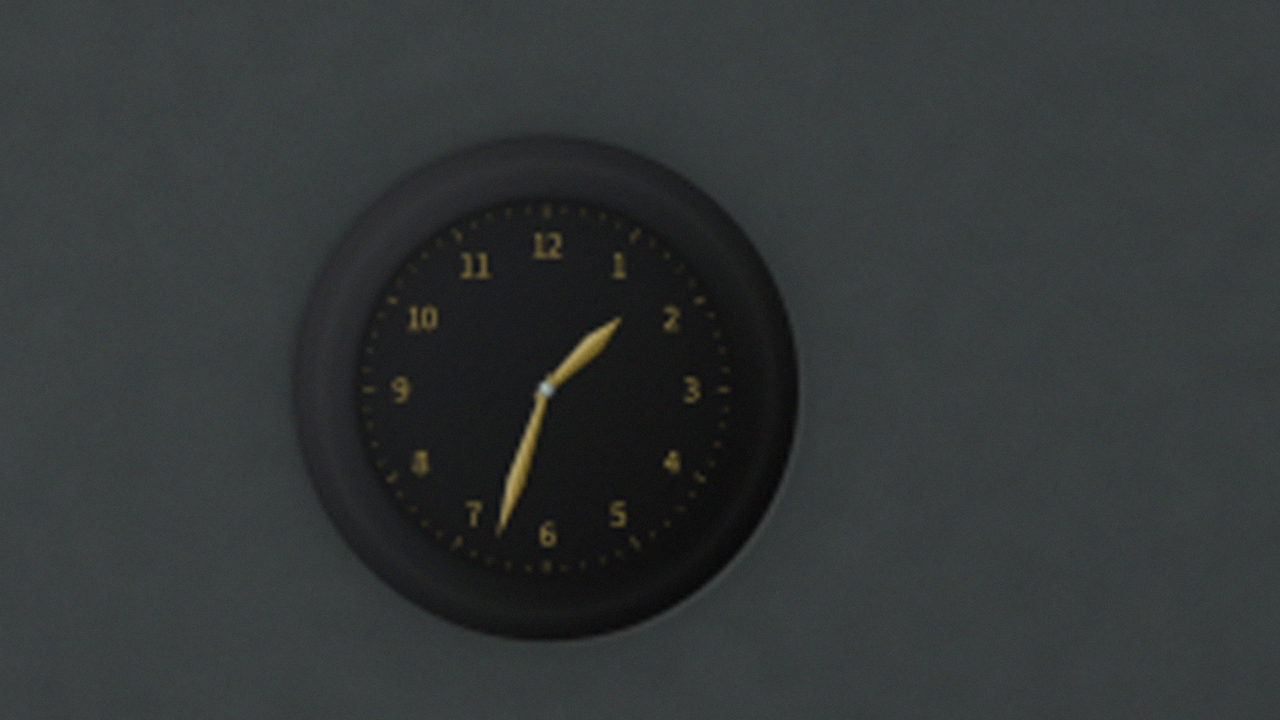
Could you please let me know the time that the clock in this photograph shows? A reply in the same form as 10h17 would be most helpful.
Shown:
1h33
